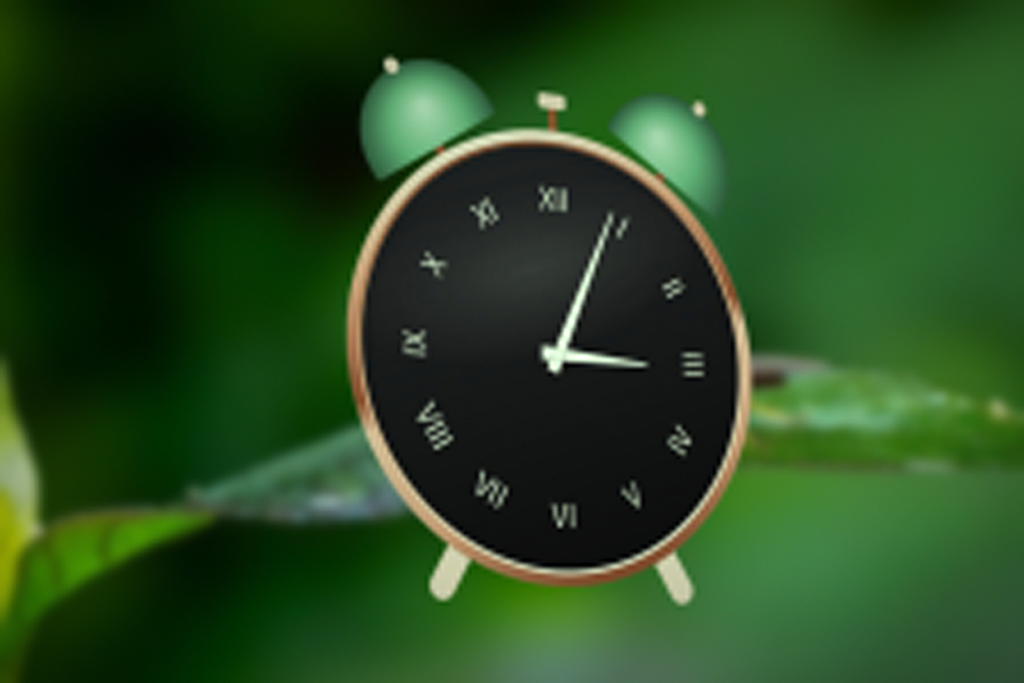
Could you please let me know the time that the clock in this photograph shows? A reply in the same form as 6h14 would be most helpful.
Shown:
3h04
